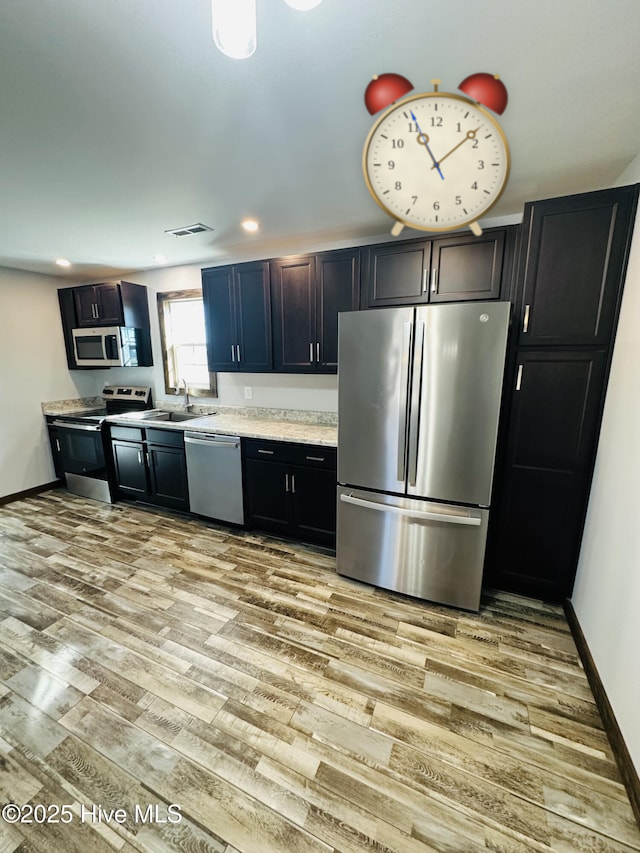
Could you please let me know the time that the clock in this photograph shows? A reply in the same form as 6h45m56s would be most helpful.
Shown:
11h07m56s
